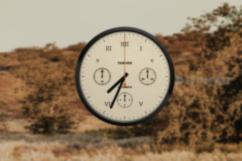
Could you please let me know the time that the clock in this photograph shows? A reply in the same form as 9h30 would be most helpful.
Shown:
7h34
